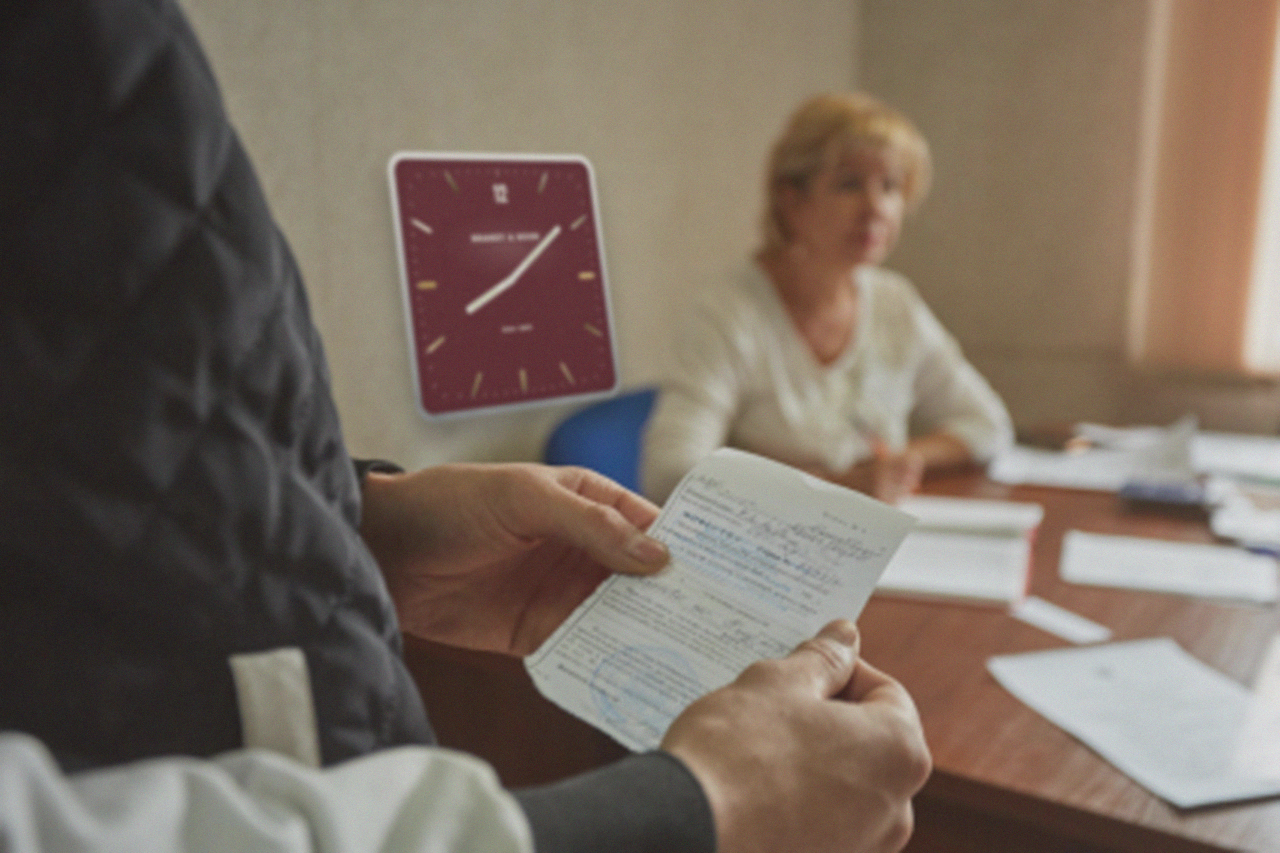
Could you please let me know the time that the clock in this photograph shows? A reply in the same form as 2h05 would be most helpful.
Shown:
8h09
